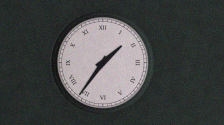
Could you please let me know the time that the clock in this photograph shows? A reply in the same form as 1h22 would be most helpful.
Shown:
1h36
